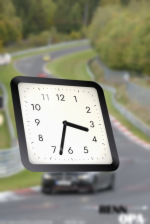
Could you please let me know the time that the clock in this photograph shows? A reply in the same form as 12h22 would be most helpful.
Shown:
3h33
